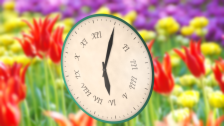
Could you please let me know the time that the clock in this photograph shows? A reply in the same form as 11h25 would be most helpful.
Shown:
6h05
